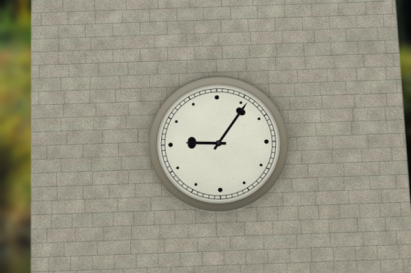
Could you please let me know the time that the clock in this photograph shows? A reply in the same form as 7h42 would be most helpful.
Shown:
9h06
